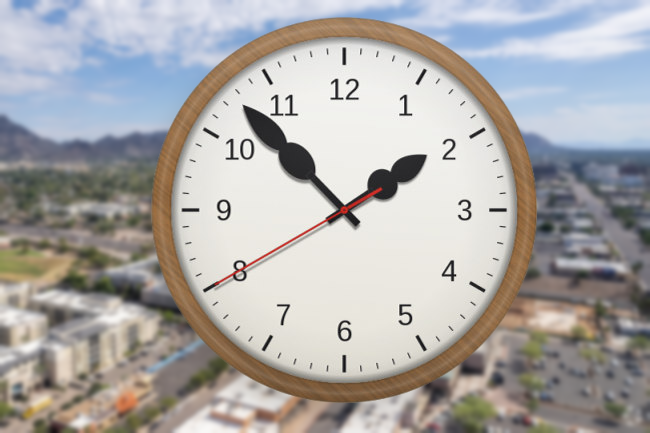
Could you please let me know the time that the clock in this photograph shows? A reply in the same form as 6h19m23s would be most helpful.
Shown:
1h52m40s
